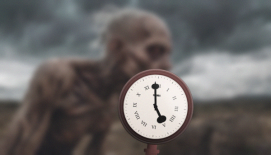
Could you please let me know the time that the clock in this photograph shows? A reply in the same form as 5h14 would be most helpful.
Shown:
4h59
